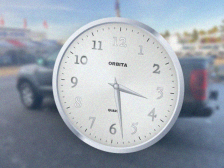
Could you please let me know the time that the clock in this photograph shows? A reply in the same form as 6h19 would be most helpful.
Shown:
3h28
